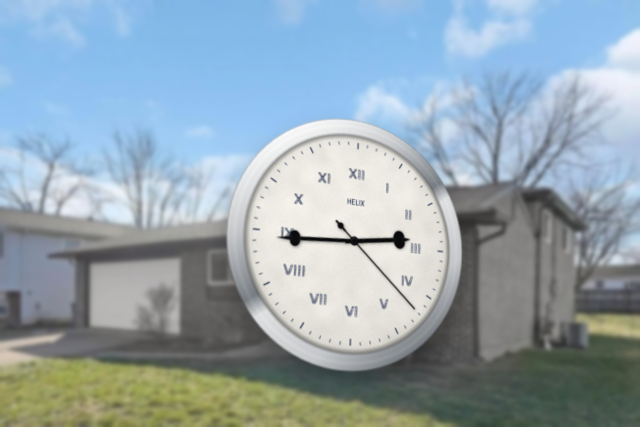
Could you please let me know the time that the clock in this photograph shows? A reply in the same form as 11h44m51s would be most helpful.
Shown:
2h44m22s
